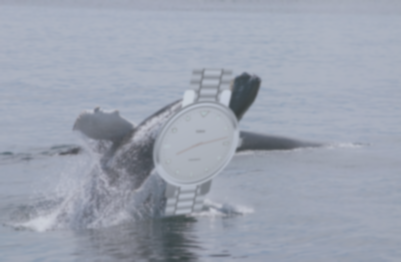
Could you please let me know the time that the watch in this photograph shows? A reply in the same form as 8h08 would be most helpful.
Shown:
8h13
